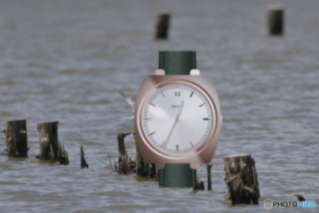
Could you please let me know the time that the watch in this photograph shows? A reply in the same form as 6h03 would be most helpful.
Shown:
12h34
